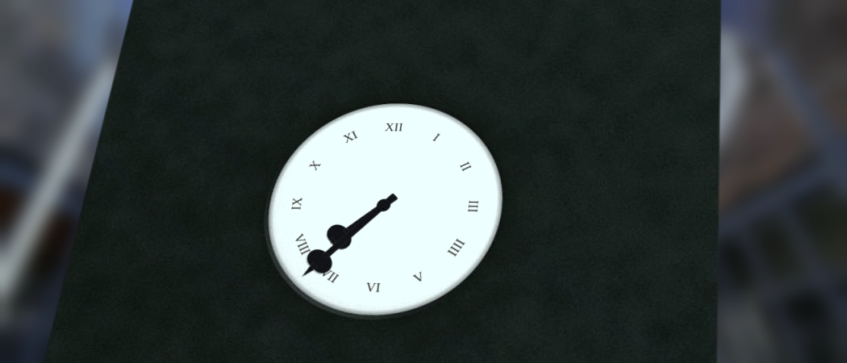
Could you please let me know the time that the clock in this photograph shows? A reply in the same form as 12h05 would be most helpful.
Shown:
7h37
